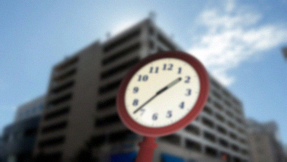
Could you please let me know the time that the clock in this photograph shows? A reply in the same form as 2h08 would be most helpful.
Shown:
1h37
